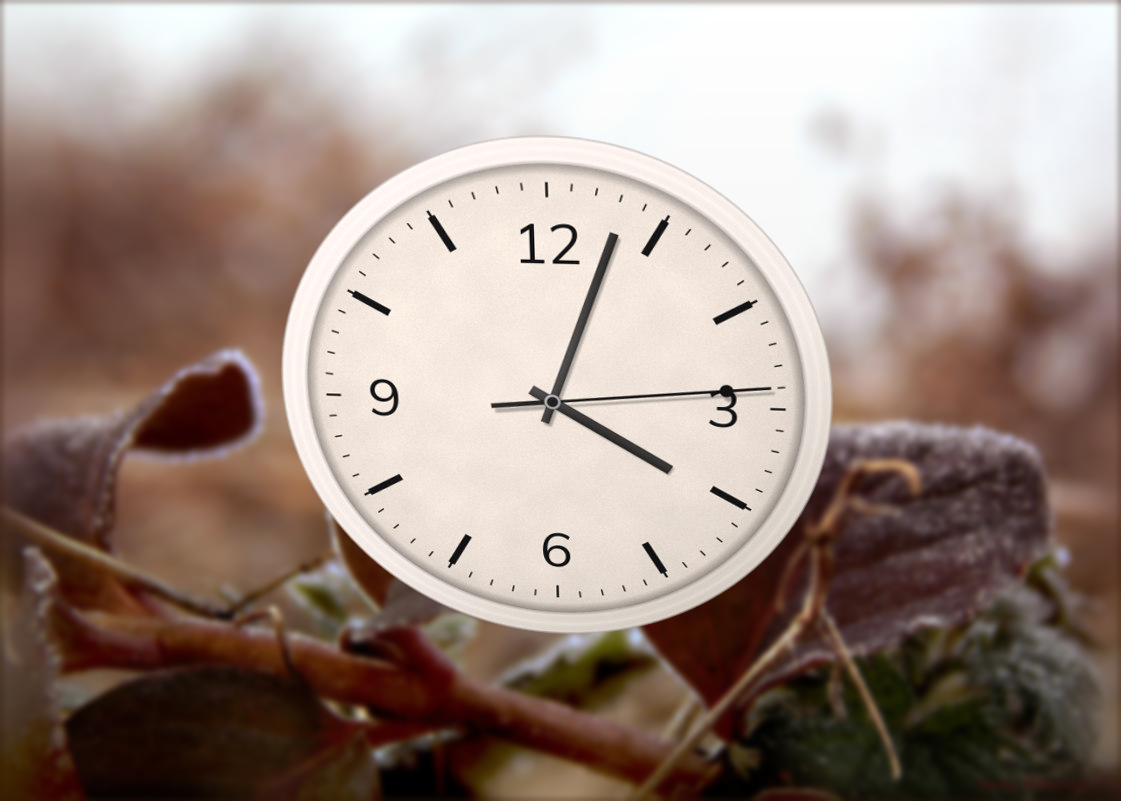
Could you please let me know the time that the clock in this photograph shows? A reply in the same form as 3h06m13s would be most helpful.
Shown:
4h03m14s
